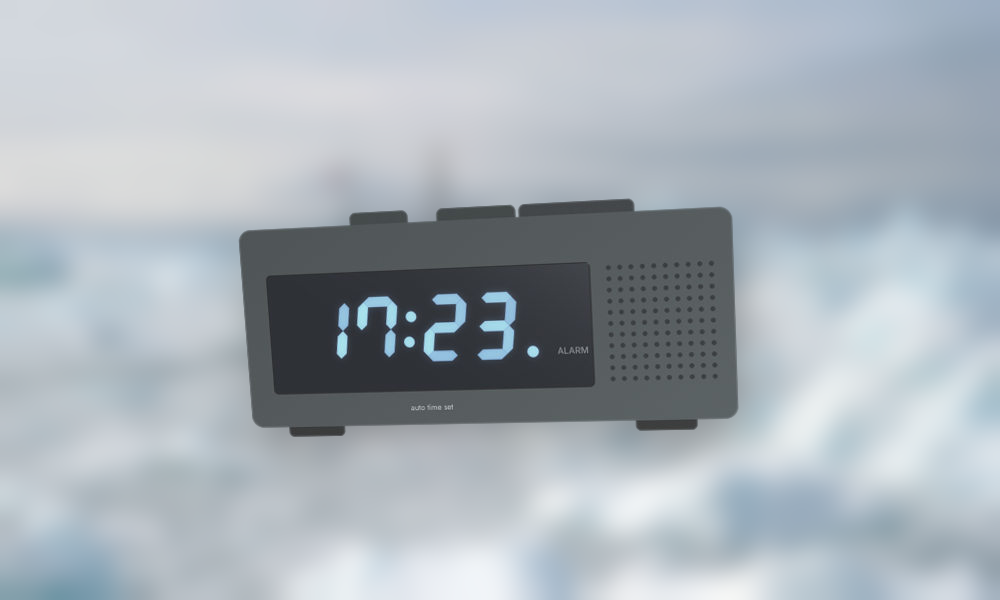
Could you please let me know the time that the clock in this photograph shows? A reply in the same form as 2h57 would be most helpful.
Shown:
17h23
